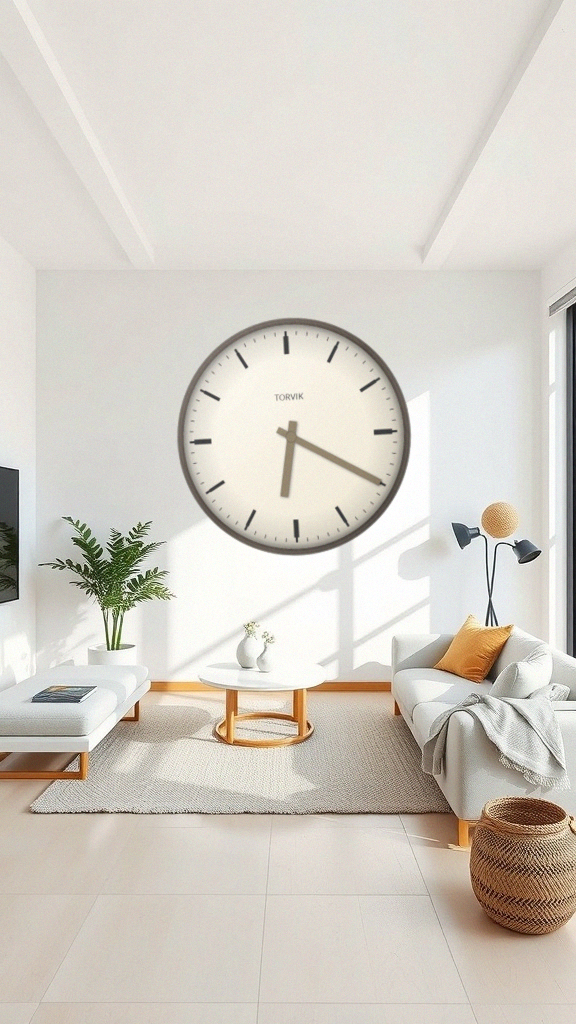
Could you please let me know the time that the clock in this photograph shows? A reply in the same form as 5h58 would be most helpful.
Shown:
6h20
